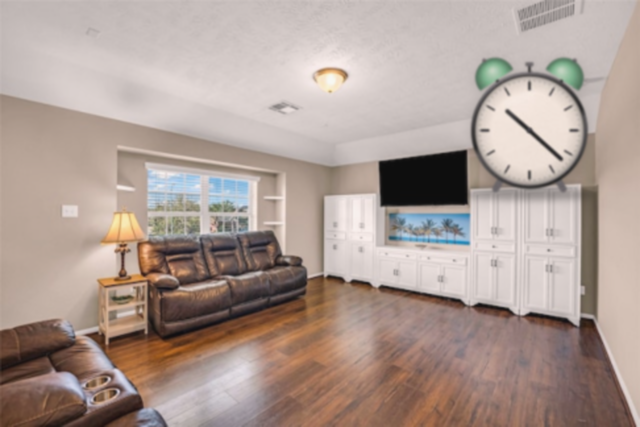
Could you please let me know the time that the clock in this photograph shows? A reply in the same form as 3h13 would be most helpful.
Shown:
10h22
